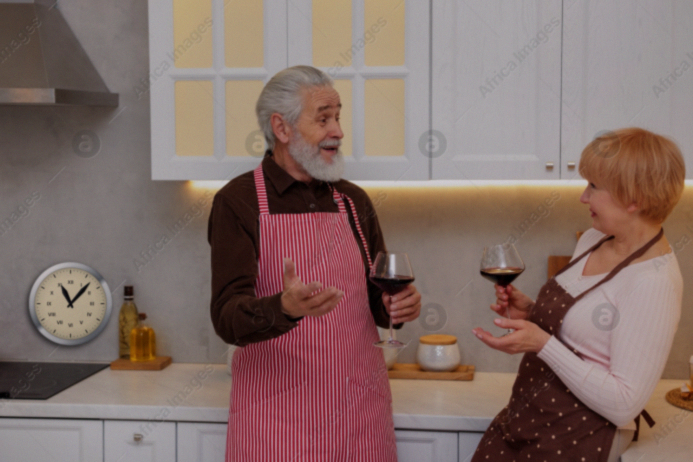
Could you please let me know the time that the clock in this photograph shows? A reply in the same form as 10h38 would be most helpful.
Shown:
11h07
